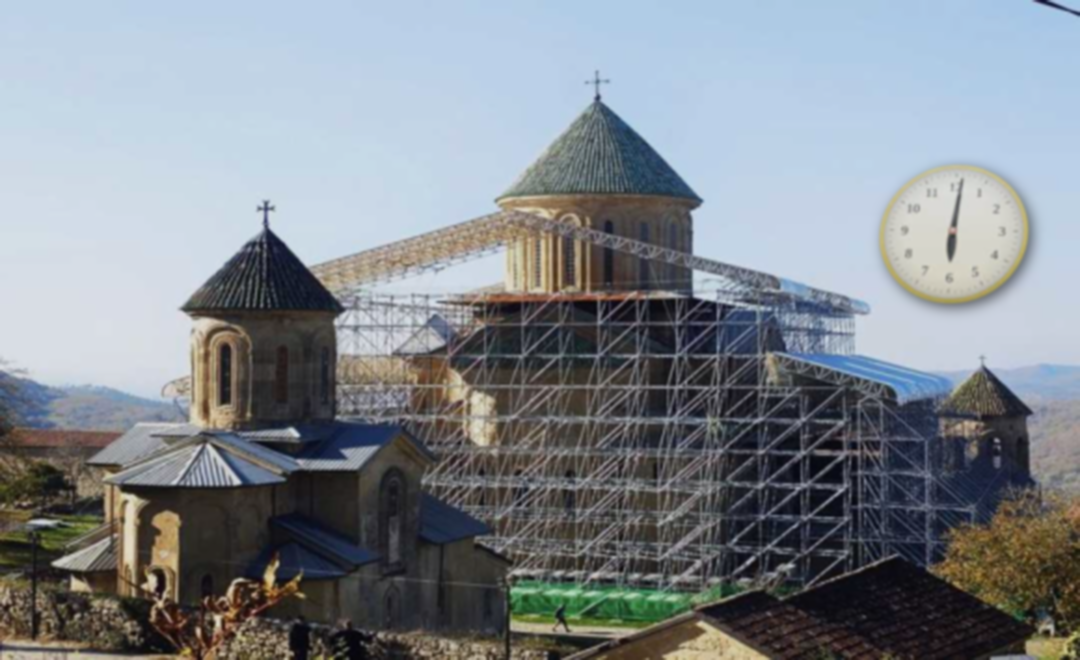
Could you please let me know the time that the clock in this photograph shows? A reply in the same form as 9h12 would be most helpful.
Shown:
6h01
